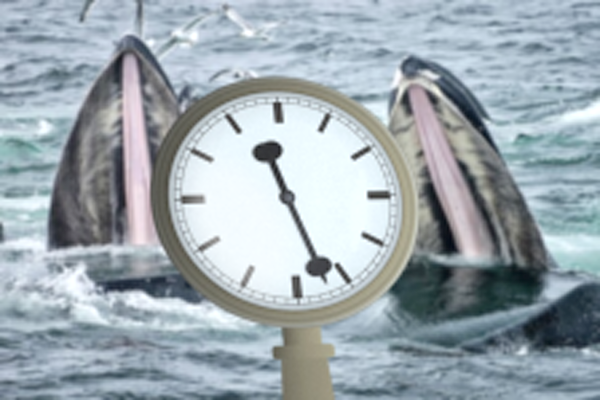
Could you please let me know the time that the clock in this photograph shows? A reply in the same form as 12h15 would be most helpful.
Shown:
11h27
